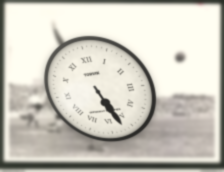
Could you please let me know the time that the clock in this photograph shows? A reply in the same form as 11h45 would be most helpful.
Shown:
5h27
